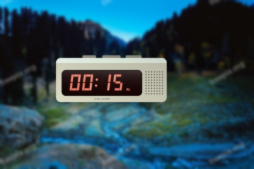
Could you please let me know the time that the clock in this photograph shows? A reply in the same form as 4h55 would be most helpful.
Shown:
0h15
